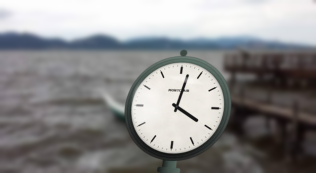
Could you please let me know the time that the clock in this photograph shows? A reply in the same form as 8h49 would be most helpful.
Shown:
4h02
